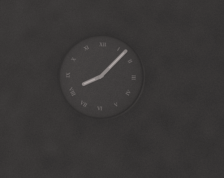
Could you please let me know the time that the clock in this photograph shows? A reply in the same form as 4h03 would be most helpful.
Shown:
8h07
